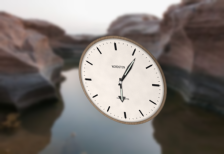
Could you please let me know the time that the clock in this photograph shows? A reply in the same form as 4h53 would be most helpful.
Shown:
6h06
